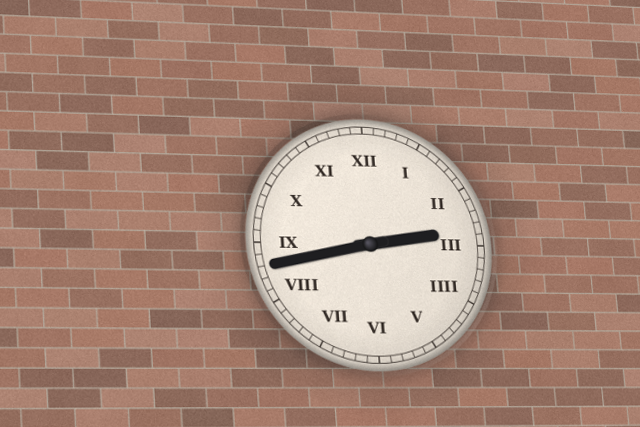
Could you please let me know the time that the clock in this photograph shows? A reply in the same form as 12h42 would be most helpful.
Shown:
2h43
